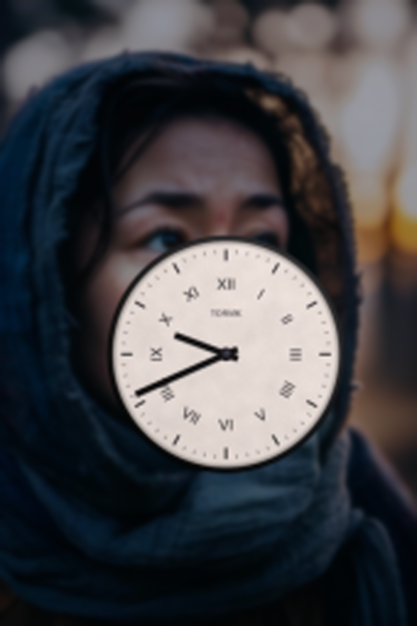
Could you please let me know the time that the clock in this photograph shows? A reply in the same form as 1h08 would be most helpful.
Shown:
9h41
